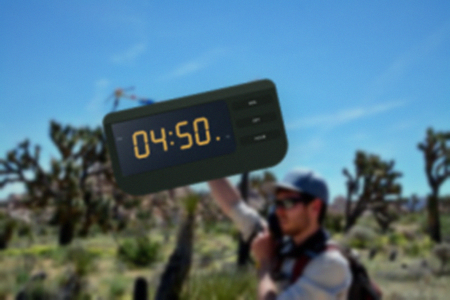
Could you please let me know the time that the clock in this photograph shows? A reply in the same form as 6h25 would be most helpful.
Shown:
4h50
